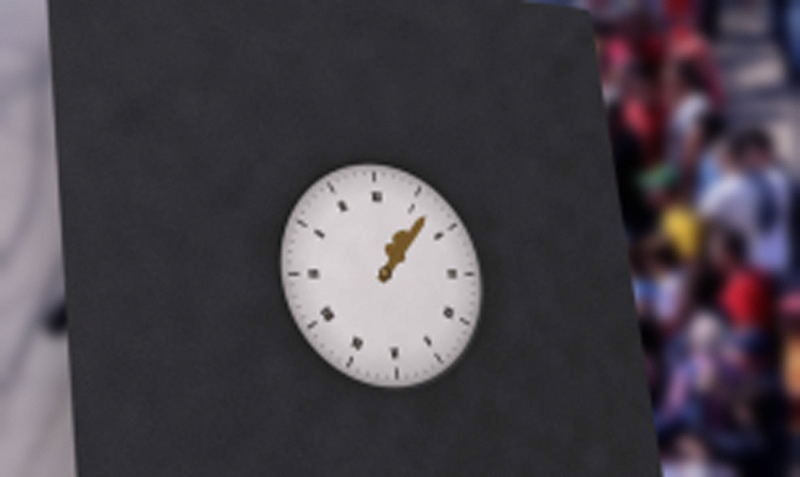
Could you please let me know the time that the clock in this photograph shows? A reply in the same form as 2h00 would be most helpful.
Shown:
1h07
